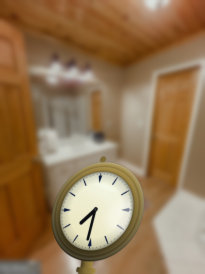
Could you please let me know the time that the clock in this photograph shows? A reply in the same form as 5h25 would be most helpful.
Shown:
7h31
